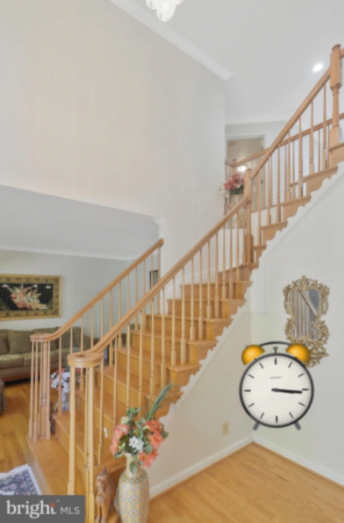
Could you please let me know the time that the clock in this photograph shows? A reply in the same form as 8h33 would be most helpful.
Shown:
3h16
